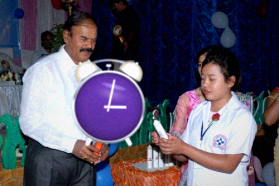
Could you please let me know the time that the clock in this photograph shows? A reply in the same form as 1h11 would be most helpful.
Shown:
3h02
